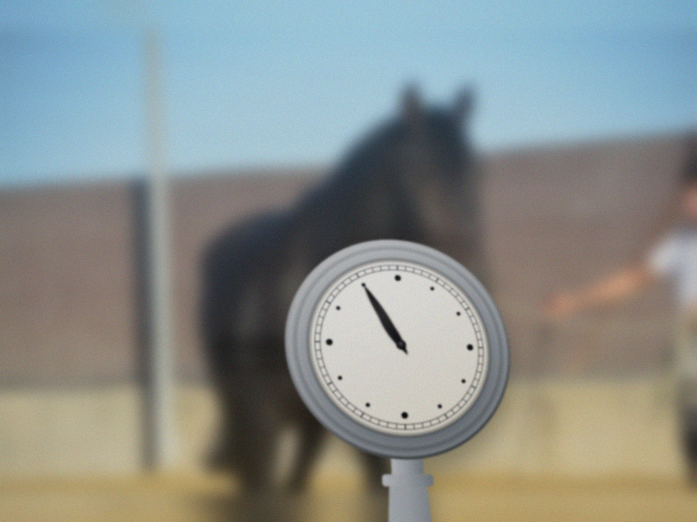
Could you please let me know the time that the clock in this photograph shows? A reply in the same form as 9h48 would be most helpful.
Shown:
10h55
